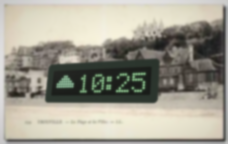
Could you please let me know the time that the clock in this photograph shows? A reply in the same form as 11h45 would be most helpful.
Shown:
10h25
